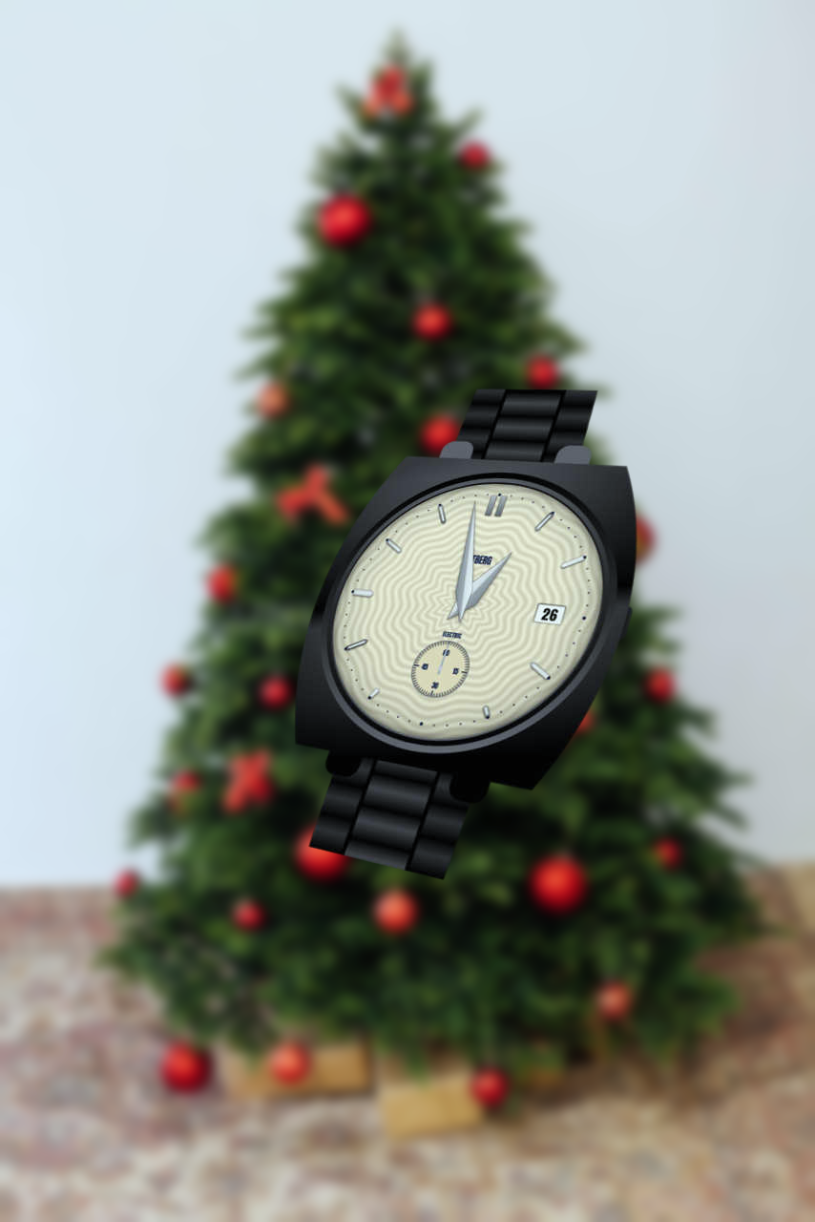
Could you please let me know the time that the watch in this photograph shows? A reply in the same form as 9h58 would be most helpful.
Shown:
12h58
